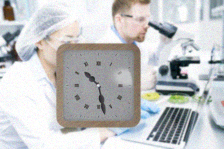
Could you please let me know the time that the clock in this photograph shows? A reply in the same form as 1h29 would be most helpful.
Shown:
10h28
